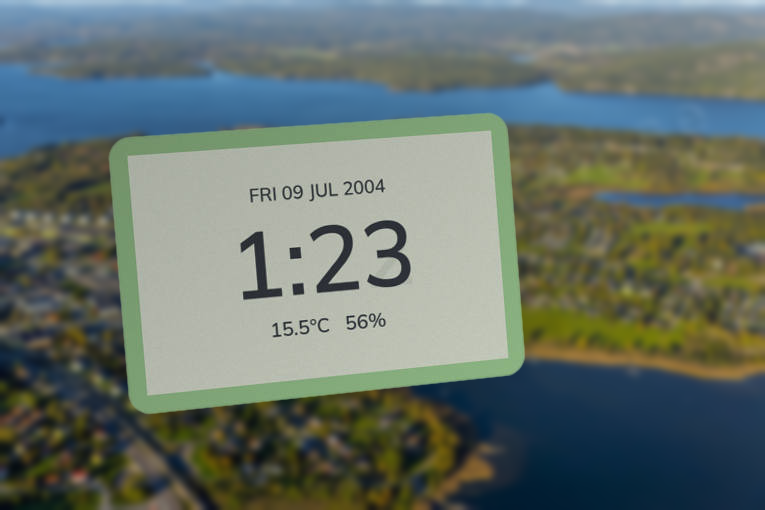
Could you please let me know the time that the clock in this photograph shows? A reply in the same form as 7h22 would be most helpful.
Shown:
1h23
